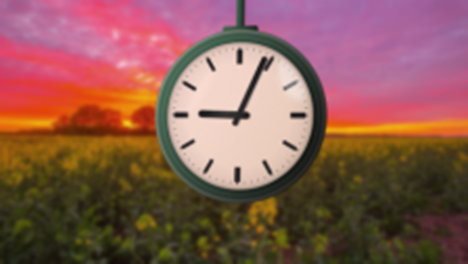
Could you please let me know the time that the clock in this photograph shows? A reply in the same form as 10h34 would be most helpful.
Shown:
9h04
